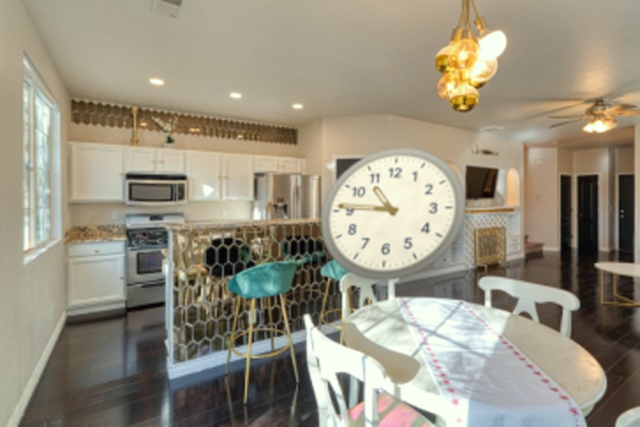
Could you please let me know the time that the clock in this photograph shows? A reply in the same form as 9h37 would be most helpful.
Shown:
10h46
